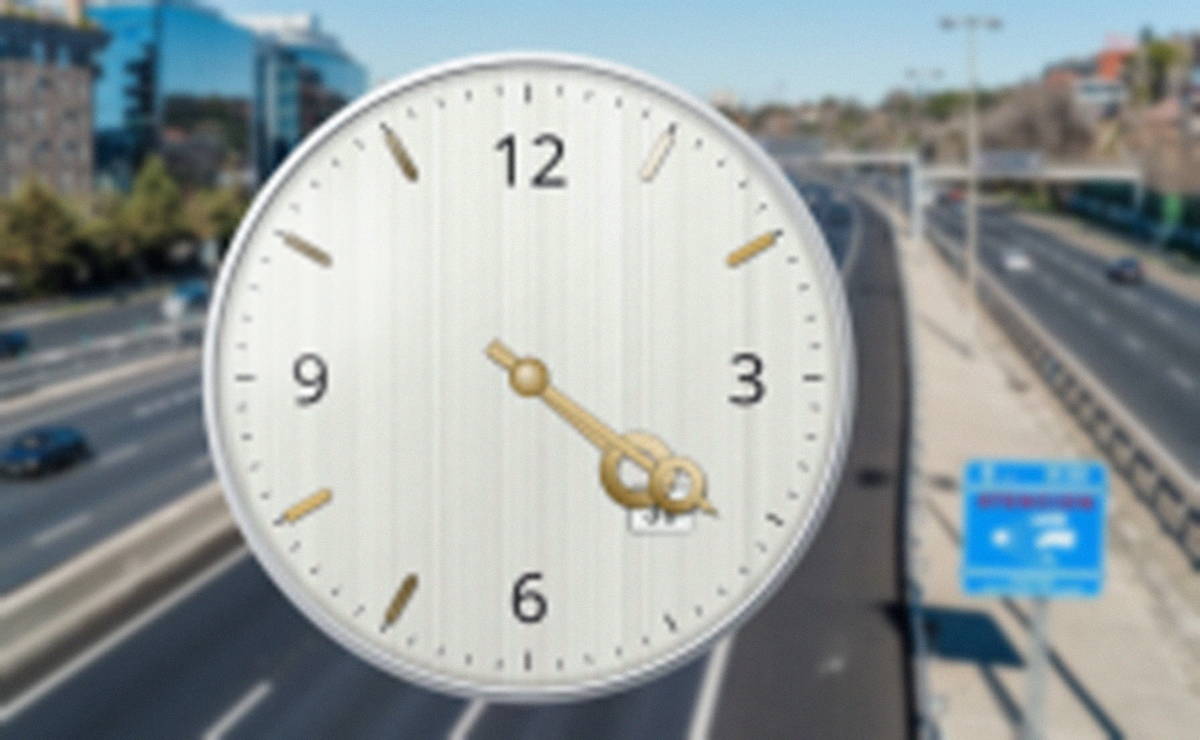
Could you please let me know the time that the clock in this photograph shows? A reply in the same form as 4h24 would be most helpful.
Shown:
4h21
